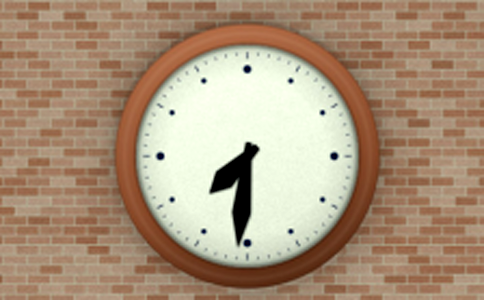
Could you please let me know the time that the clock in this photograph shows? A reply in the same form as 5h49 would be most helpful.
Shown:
7h31
